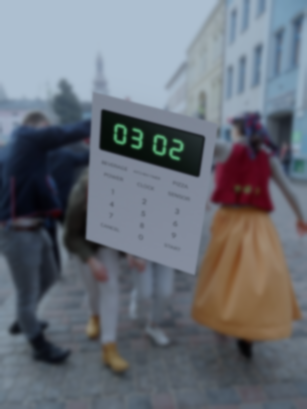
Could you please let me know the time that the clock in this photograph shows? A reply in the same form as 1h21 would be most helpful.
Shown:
3h02
